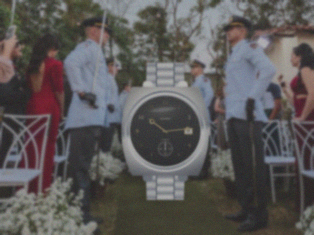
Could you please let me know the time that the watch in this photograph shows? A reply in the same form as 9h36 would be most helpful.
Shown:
10h14
